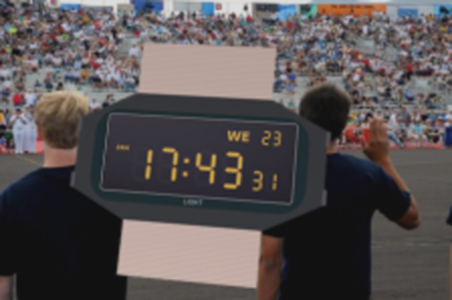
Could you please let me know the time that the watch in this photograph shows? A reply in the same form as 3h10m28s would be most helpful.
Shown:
17h43m31s
